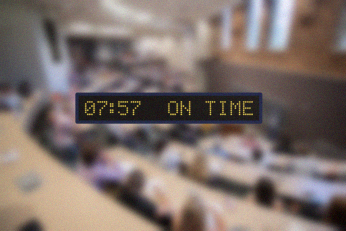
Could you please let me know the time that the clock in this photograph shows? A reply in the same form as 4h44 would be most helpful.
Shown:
7h57
